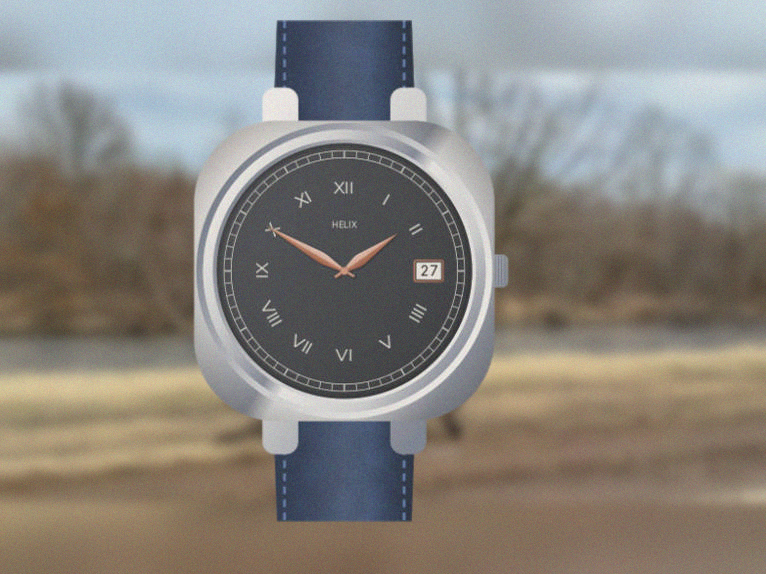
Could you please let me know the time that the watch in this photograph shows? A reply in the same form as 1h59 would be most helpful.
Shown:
1h50
